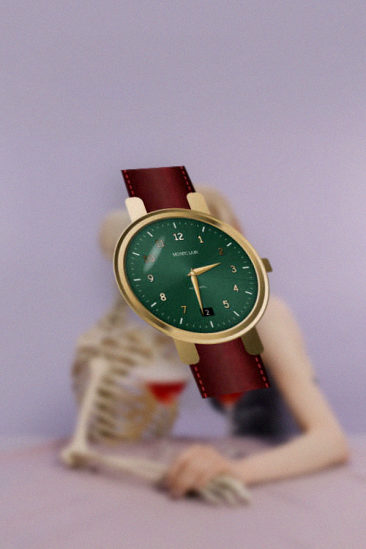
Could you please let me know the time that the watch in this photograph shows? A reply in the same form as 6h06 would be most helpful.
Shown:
2h31
